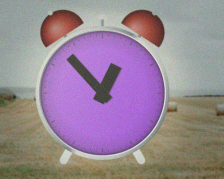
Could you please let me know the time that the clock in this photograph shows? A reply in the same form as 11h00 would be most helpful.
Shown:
12h53
